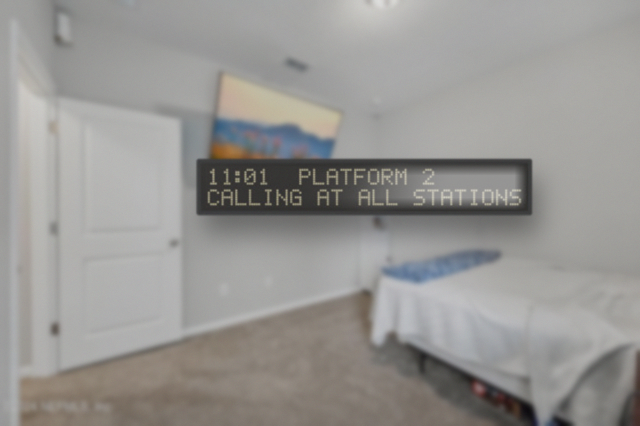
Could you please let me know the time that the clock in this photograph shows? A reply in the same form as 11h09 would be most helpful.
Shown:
11h01
